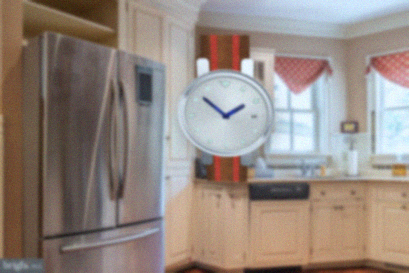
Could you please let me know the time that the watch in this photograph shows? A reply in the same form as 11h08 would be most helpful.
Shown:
1h52
